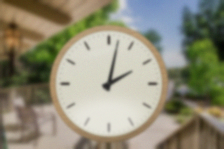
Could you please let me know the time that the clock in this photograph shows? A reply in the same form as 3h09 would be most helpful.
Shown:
2h02
